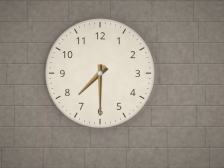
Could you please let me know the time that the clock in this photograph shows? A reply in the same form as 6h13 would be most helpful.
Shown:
7h30
